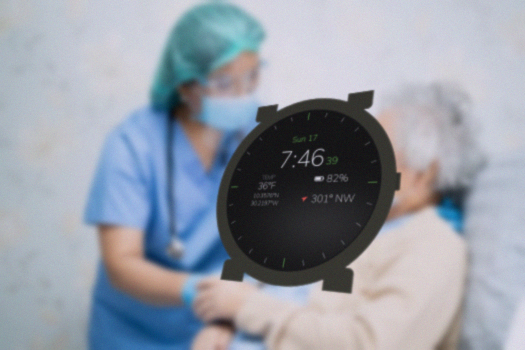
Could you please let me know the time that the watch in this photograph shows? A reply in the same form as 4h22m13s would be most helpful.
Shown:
7h46m39s
